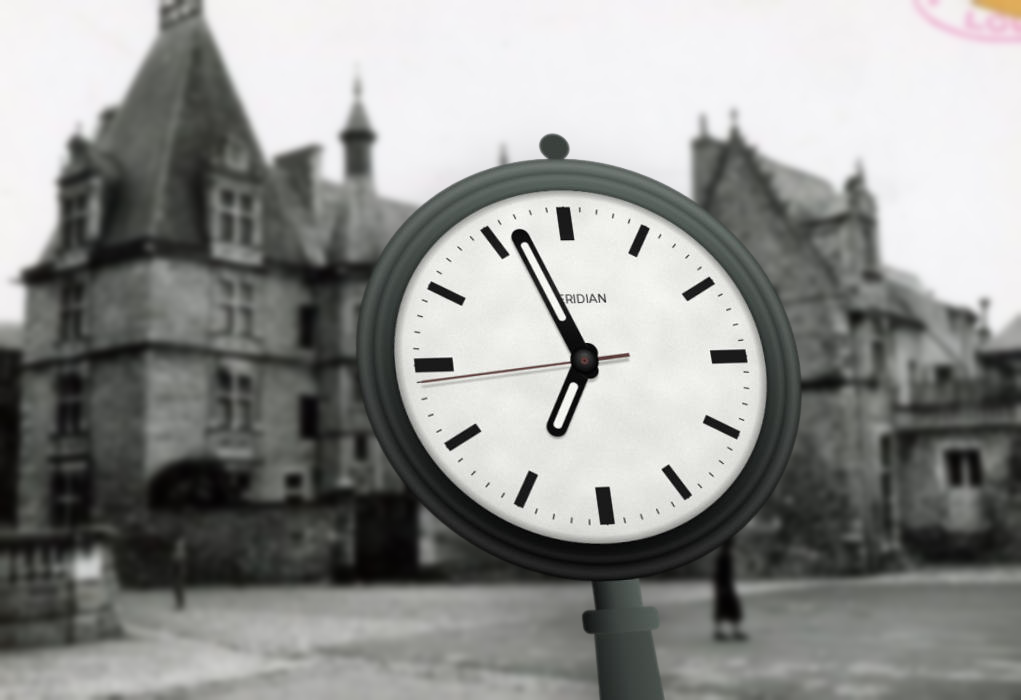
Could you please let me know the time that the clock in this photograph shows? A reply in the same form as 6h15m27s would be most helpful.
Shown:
6h56m44s
